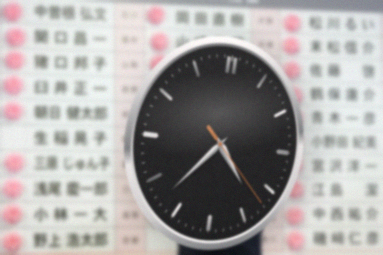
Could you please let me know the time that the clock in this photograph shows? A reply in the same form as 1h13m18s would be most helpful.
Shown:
4h37m22s
